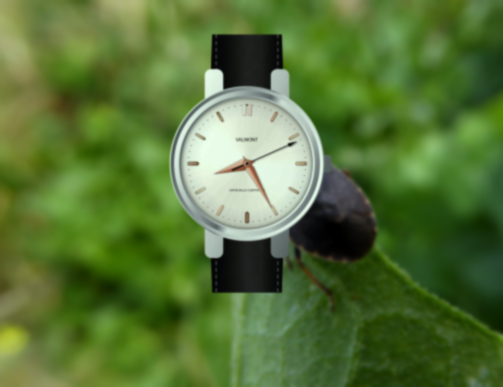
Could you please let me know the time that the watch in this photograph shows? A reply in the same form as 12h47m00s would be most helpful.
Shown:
8h25m11s
